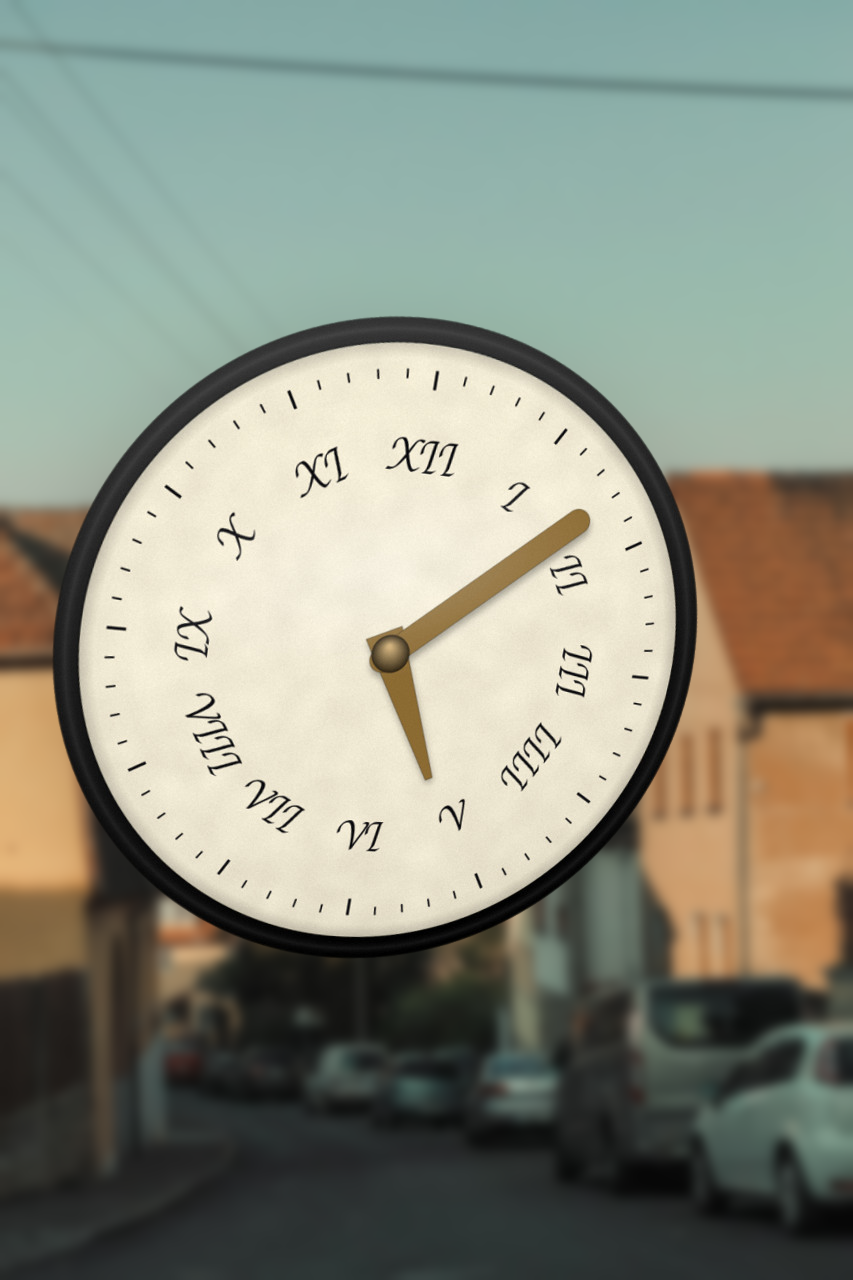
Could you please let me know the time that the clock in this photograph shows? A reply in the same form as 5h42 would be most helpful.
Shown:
5h08
